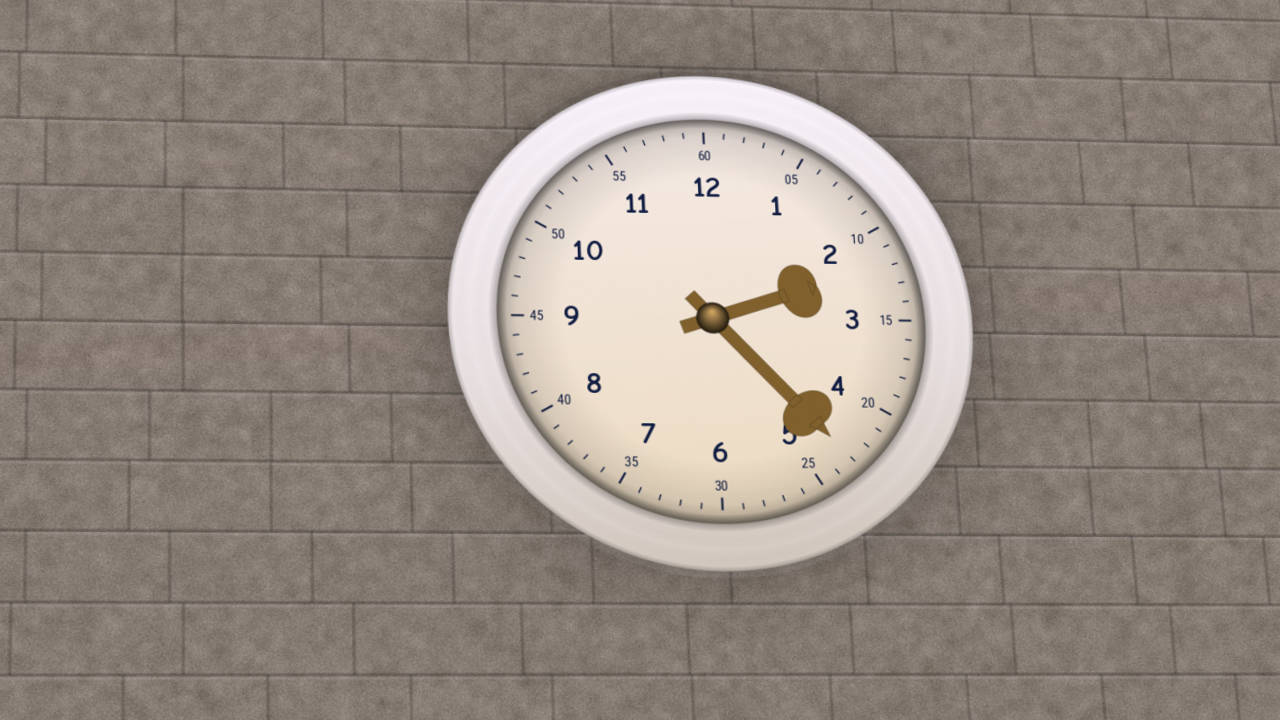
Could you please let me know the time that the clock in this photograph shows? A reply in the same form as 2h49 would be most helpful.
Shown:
2h23
